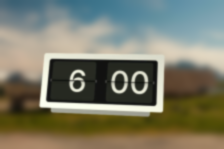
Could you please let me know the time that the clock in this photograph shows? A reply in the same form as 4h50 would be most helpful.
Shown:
6h00
